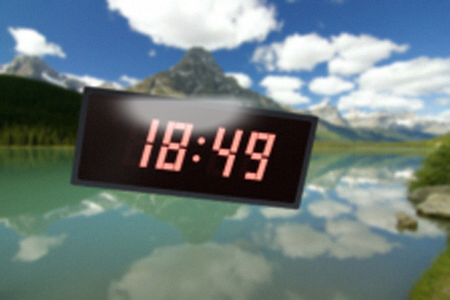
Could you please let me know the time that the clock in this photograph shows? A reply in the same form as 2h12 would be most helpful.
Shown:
18h49
